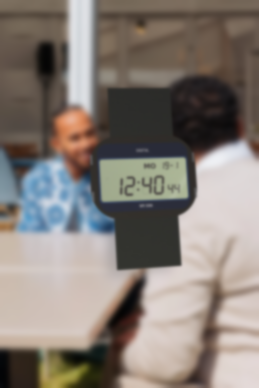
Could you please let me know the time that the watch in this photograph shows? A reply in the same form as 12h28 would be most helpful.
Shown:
12h40
